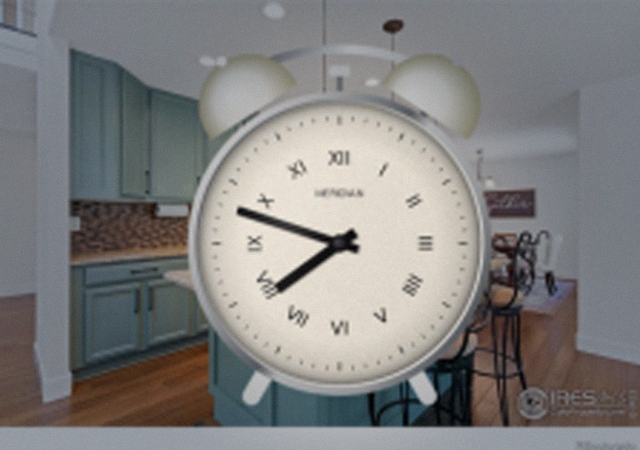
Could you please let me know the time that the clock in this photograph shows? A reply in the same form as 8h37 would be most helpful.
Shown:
7h48
